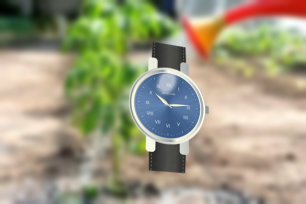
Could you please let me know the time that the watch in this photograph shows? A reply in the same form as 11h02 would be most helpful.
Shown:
10h14
